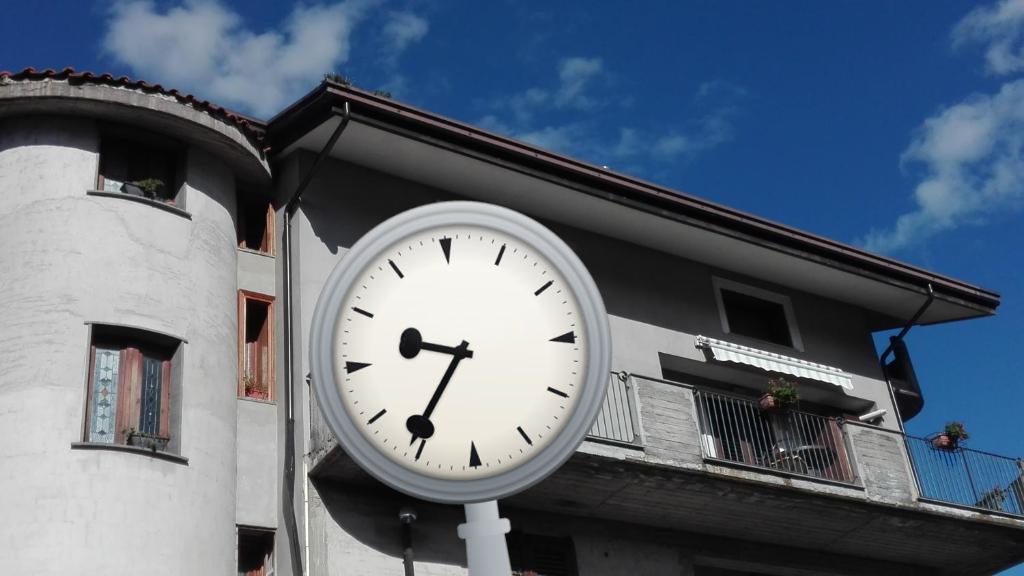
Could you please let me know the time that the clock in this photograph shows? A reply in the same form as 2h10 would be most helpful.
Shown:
9h36
